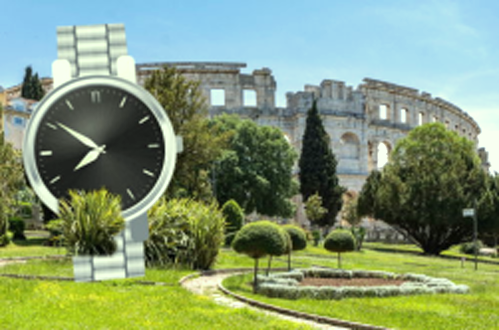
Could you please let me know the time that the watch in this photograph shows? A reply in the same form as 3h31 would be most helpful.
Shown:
7h51
